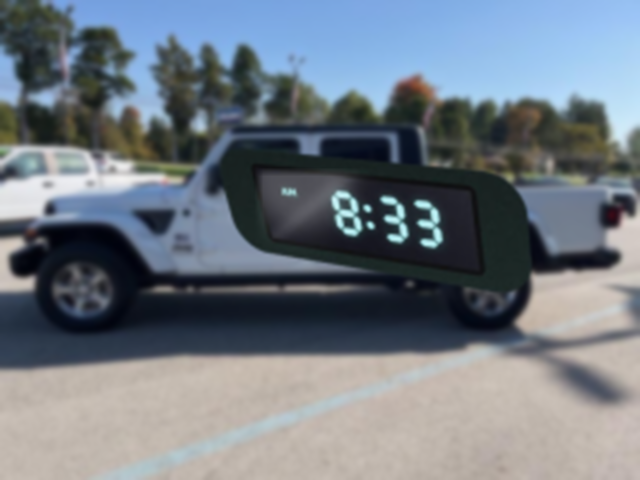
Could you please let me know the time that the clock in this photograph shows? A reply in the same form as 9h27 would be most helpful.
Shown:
8h33
